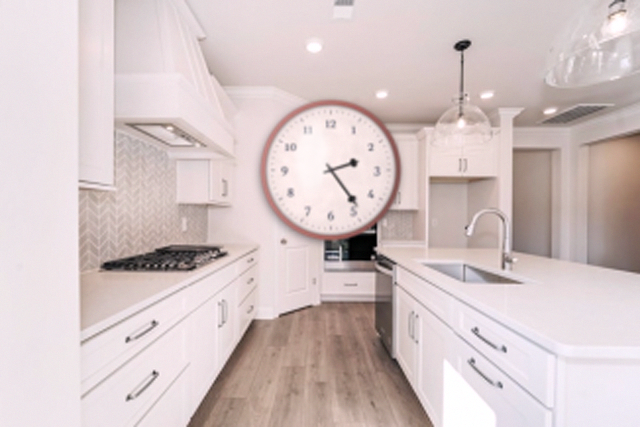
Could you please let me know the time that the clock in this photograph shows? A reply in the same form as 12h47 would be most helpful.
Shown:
2h24
